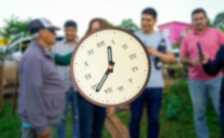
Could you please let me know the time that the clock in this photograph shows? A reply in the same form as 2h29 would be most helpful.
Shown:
12h39
